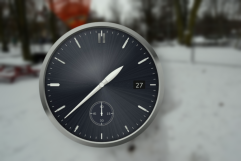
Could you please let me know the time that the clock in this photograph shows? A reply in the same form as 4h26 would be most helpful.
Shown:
1h38
